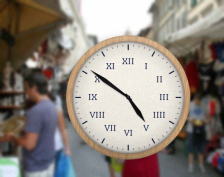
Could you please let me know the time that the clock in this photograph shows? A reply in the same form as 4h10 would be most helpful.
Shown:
4h51
